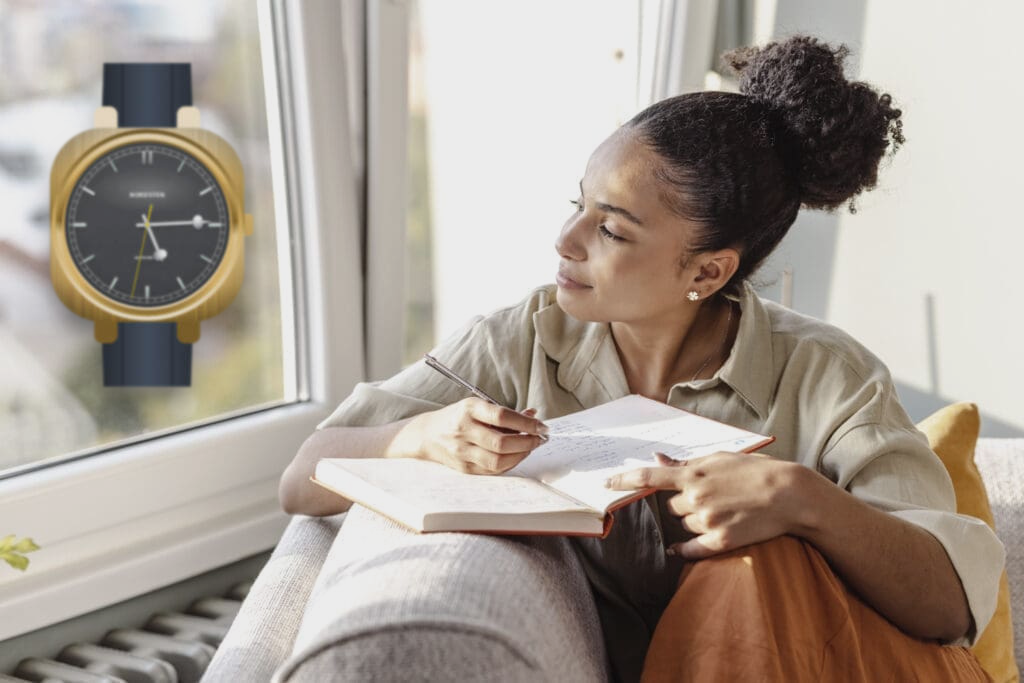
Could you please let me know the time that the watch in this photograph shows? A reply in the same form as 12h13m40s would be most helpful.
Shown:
5h14m32s
